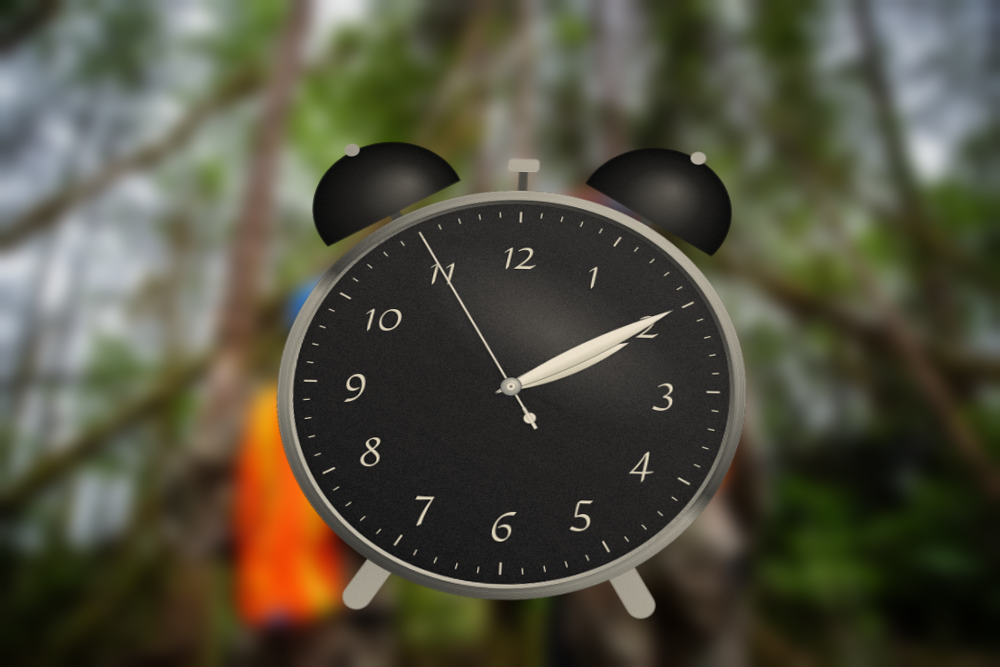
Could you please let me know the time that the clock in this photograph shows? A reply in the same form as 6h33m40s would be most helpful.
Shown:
2h09m55s
